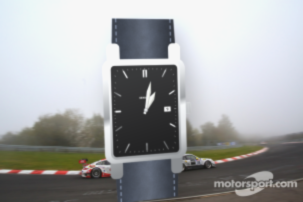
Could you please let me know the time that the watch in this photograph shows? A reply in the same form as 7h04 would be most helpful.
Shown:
1h02
